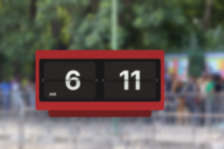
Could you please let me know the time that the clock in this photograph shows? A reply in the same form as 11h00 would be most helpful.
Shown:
6h11
